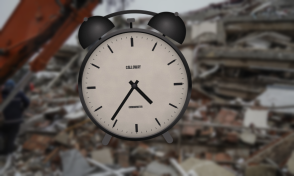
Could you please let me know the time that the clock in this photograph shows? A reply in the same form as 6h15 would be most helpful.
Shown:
4h36
